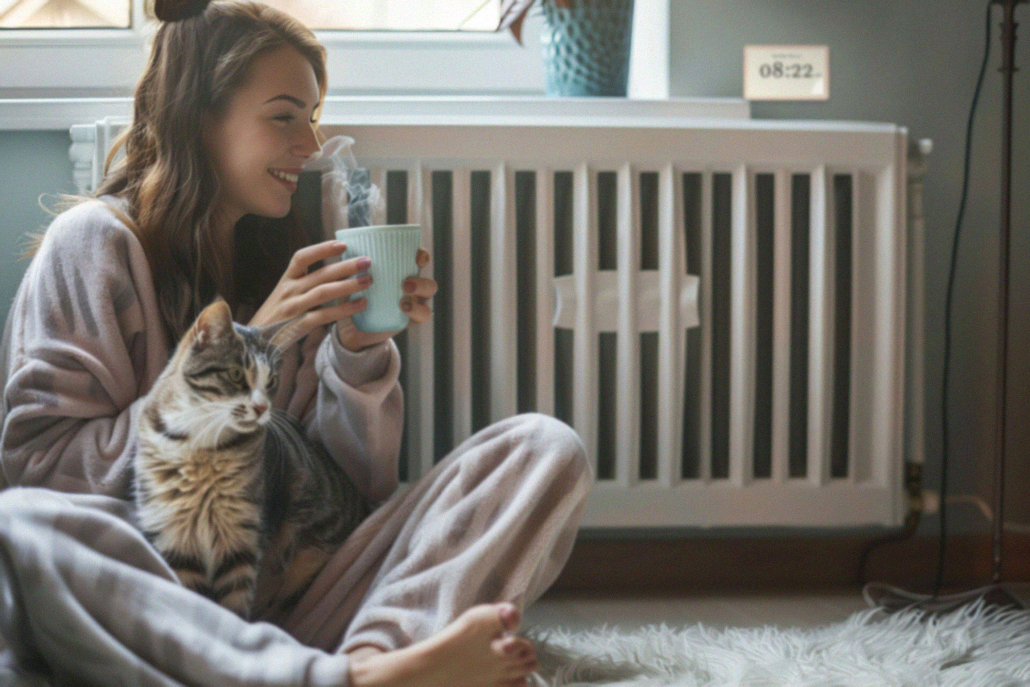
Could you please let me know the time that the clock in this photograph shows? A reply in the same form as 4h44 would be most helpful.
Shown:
8h22
